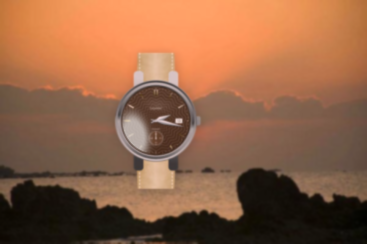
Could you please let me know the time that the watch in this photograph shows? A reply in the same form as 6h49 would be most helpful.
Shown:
2h17
